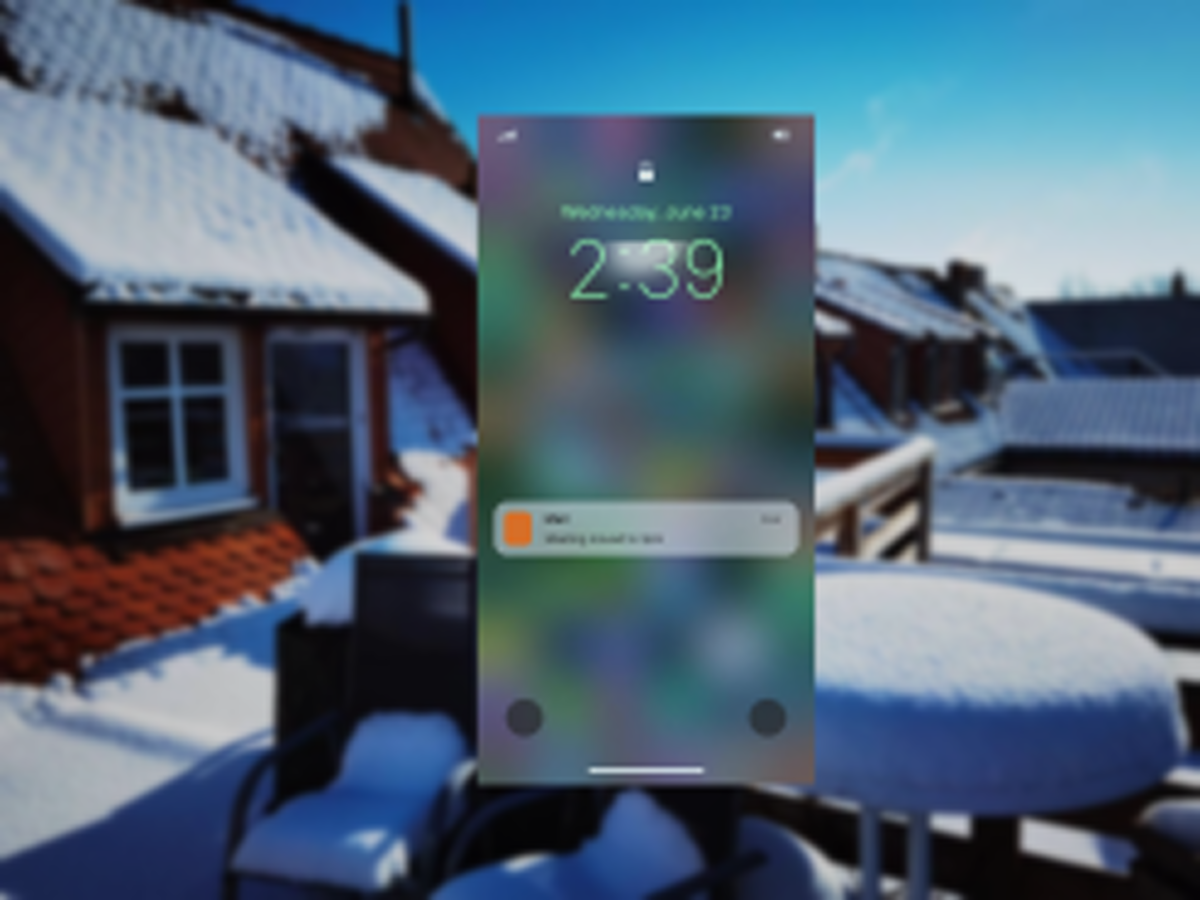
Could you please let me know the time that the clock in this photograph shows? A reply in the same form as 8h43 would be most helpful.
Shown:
2h39
